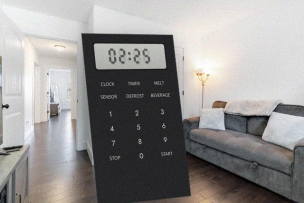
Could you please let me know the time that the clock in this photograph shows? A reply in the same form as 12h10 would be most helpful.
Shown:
2h25
